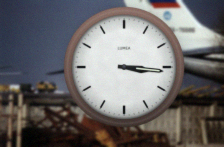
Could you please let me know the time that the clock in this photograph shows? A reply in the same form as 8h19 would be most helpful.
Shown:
3h16
